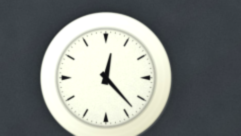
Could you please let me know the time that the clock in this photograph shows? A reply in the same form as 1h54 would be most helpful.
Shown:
12h23
